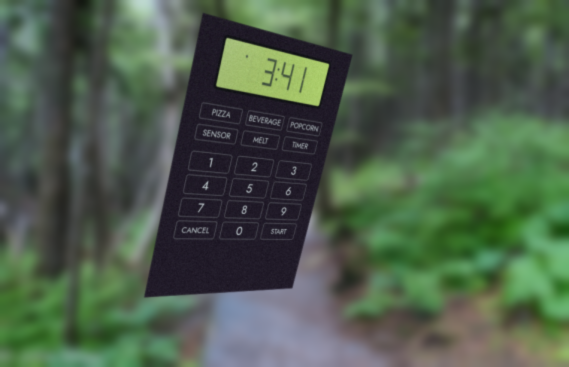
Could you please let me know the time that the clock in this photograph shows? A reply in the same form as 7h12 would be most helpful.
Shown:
3h41
